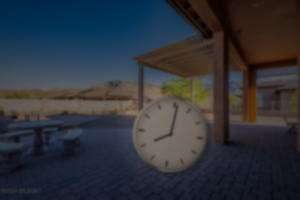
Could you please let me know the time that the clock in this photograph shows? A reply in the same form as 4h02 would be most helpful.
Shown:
8h01
